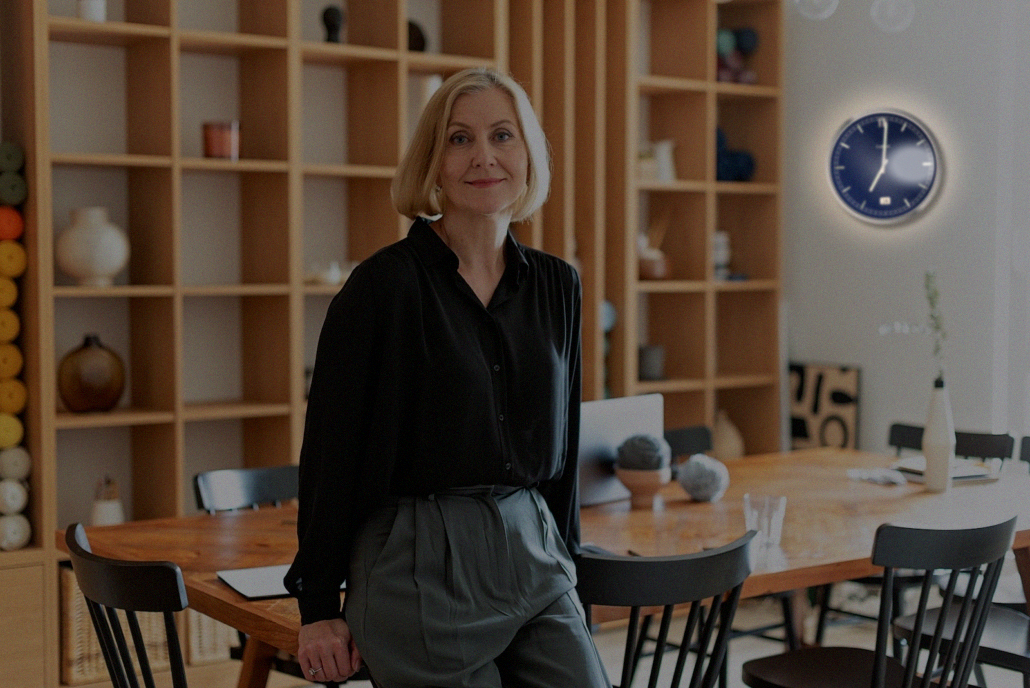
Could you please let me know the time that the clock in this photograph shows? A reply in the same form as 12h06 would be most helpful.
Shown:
7h01
